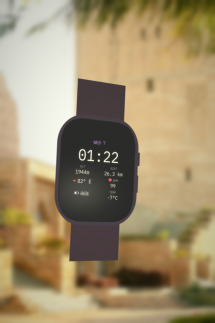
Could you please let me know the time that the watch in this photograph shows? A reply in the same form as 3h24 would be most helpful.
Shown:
1h22
